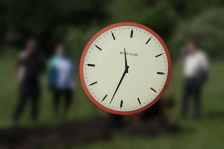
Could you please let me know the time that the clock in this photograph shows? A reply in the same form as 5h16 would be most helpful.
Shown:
11h33
